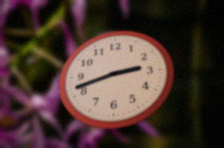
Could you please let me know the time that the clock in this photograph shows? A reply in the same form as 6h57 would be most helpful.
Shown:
2h42
